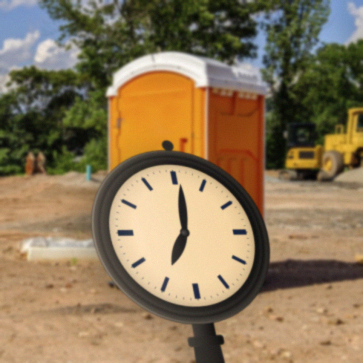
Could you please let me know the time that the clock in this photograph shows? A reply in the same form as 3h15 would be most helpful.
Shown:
7h01
